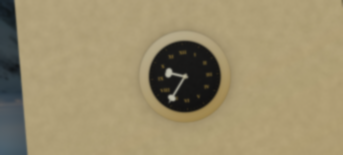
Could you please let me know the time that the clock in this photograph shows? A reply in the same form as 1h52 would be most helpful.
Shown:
9h36
